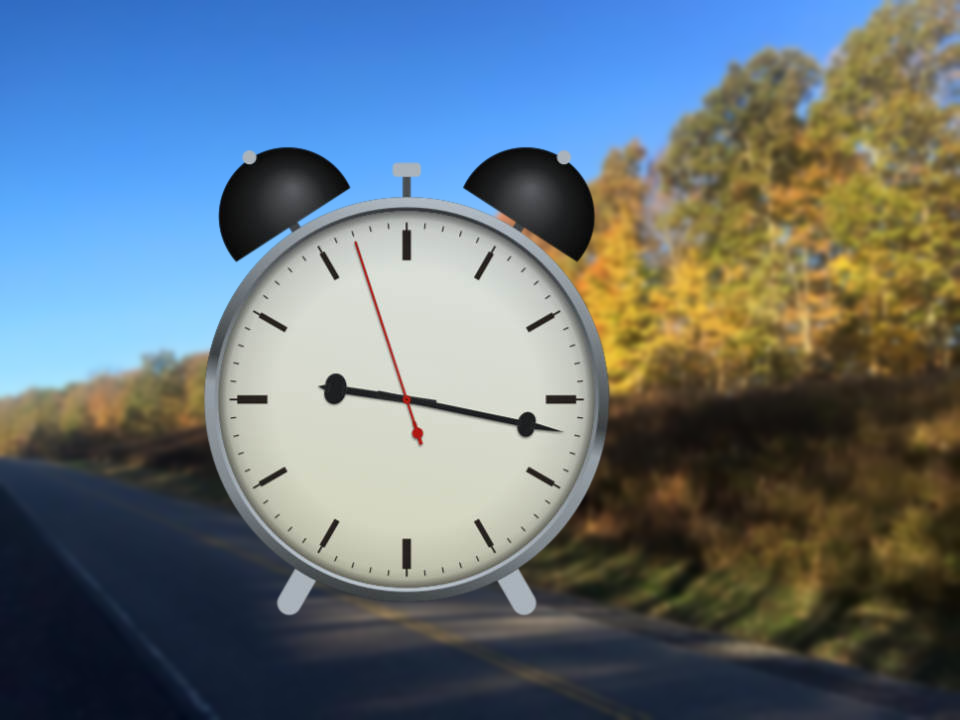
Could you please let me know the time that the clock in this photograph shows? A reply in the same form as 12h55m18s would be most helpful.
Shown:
9h16m57s
